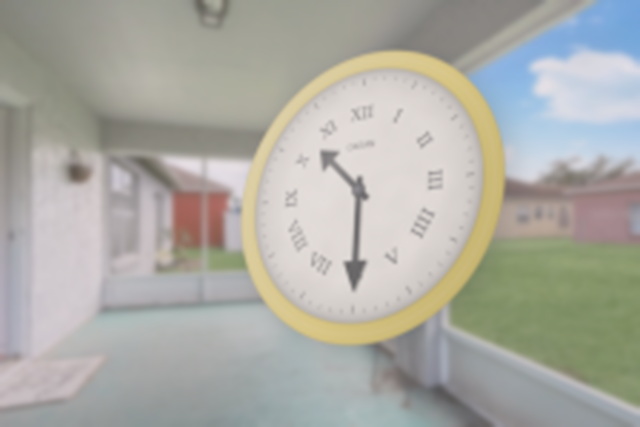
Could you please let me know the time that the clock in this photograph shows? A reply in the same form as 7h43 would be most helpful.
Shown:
10h30
